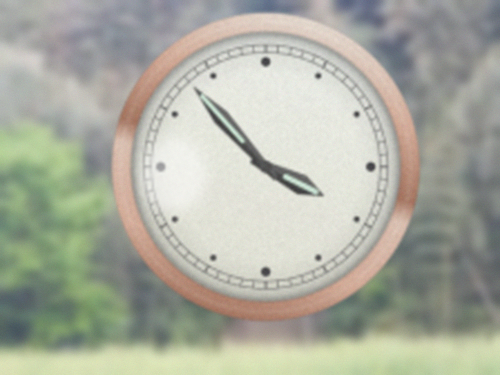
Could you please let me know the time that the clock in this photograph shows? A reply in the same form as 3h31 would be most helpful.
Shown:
3h53
